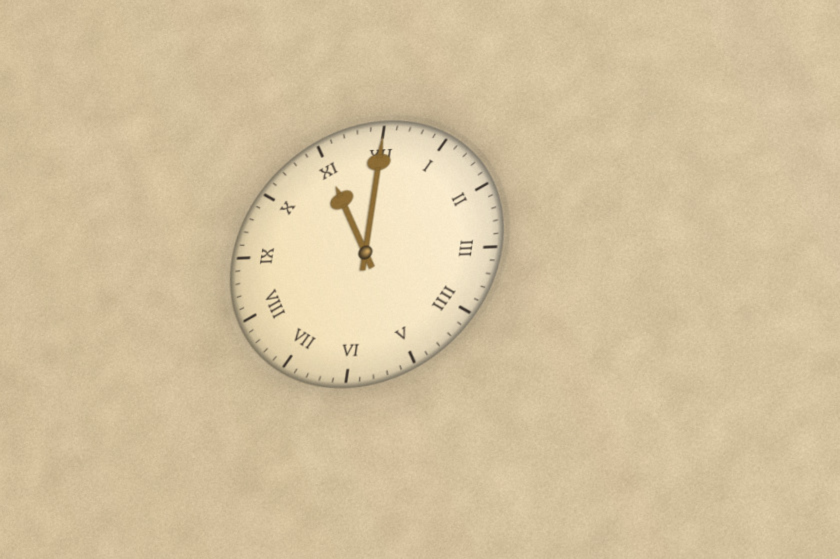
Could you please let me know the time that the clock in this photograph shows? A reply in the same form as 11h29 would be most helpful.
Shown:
11h00
